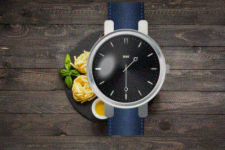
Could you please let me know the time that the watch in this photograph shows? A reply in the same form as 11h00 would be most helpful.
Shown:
1h30
